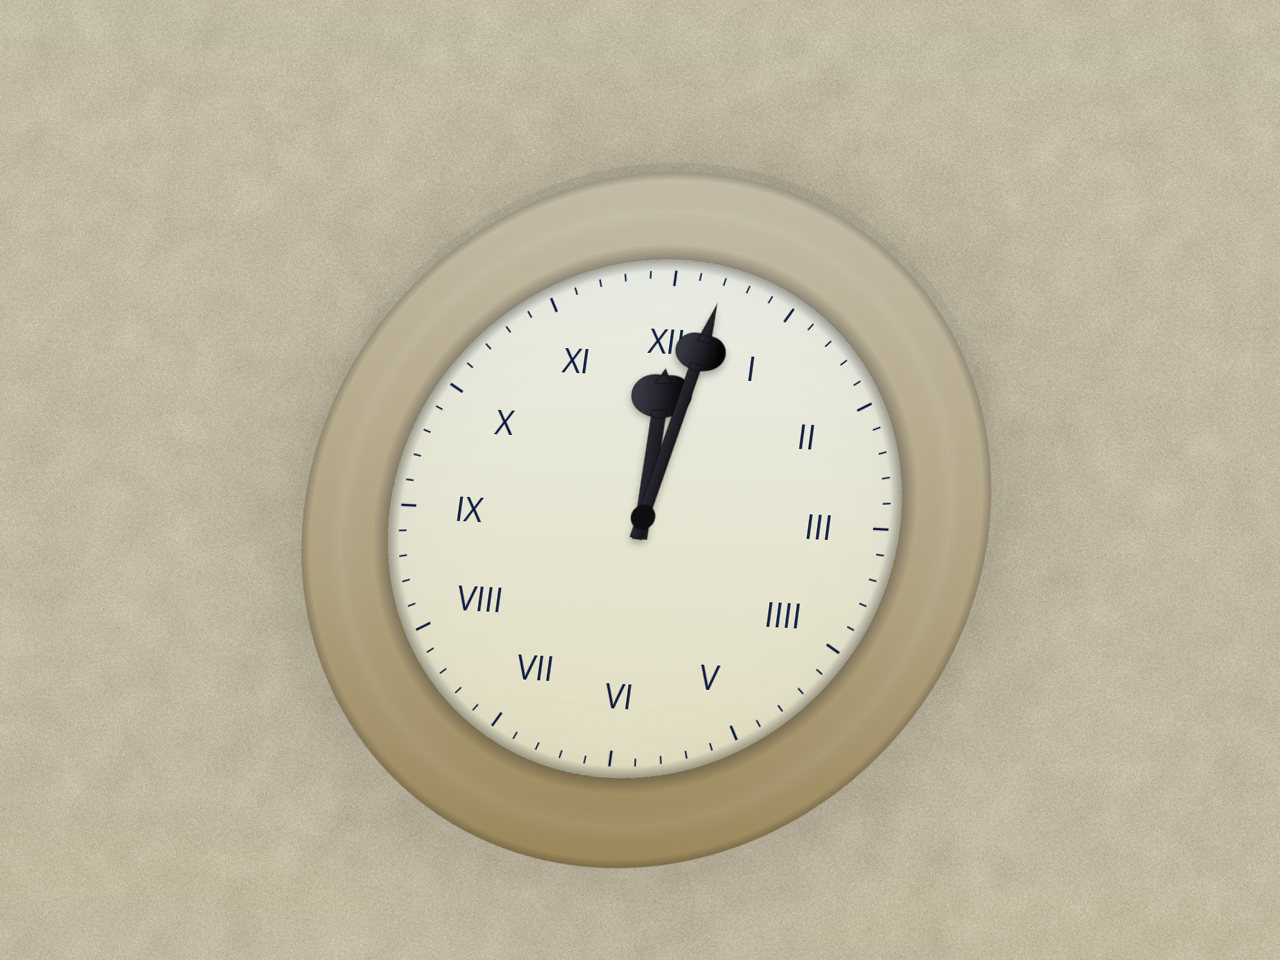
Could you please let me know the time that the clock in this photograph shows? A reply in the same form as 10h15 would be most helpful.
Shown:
12h02
